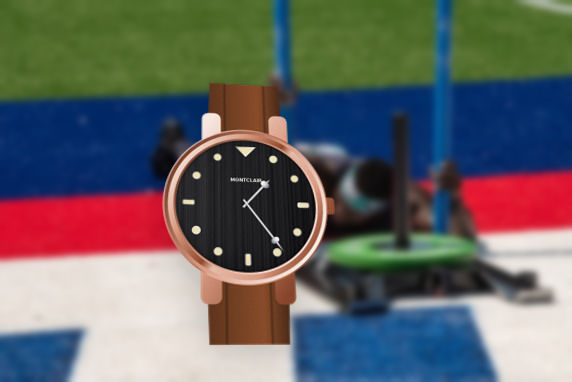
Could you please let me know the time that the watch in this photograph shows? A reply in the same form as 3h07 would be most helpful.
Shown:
1h24
